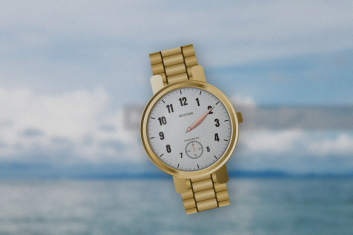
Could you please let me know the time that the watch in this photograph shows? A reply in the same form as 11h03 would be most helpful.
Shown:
2h10
